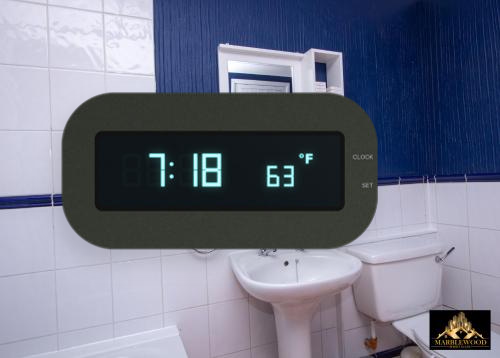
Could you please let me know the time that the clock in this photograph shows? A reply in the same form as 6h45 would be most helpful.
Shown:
7h18
